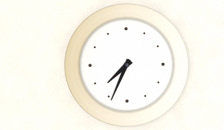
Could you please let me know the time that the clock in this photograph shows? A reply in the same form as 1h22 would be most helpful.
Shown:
7h34
